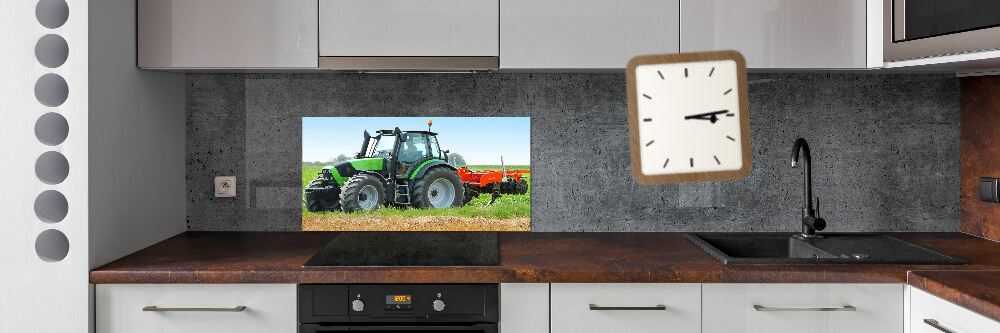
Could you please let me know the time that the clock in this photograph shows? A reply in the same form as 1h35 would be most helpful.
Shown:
3h14
